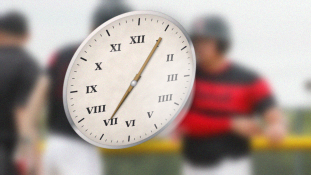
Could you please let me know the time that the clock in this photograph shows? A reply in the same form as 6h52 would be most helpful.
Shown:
7h05
